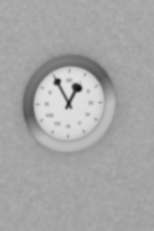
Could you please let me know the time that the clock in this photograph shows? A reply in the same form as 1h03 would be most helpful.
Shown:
12h55
